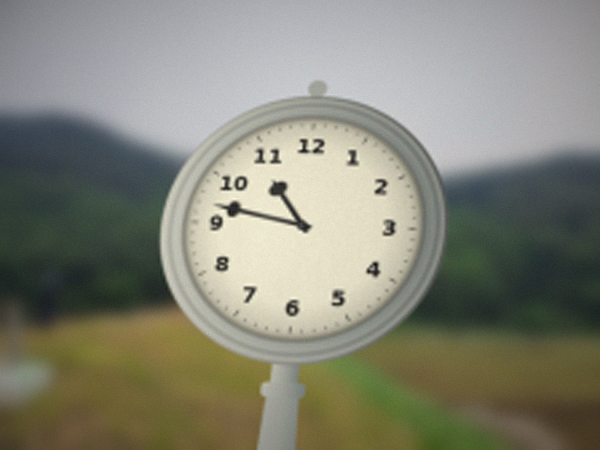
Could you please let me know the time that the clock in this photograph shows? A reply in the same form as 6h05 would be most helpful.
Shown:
10h47
